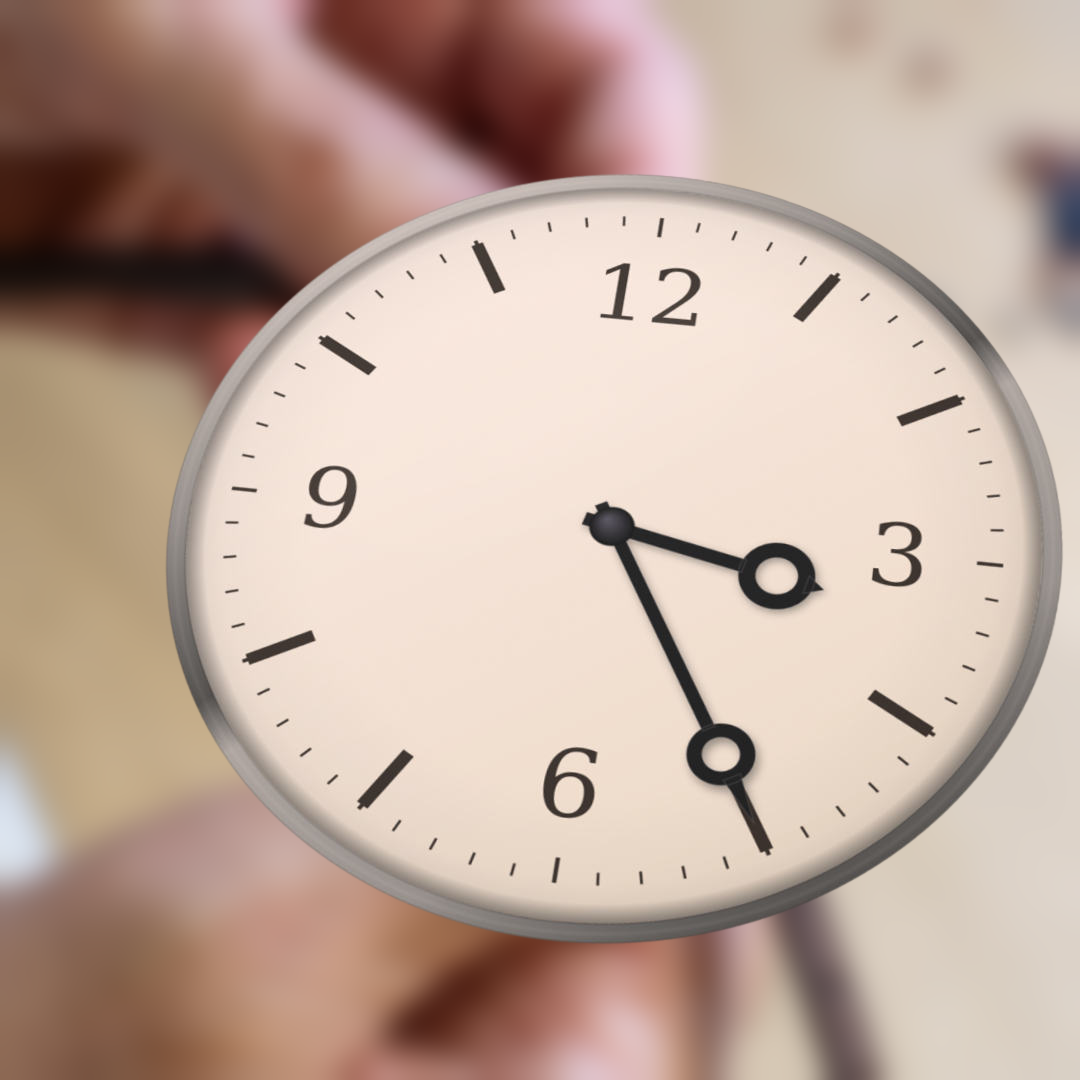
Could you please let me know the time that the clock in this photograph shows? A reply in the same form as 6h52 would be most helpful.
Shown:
3h25
